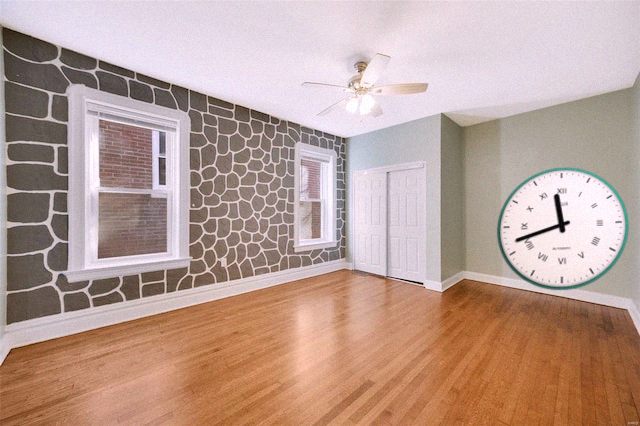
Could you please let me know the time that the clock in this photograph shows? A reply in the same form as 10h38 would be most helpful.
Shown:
11h42
